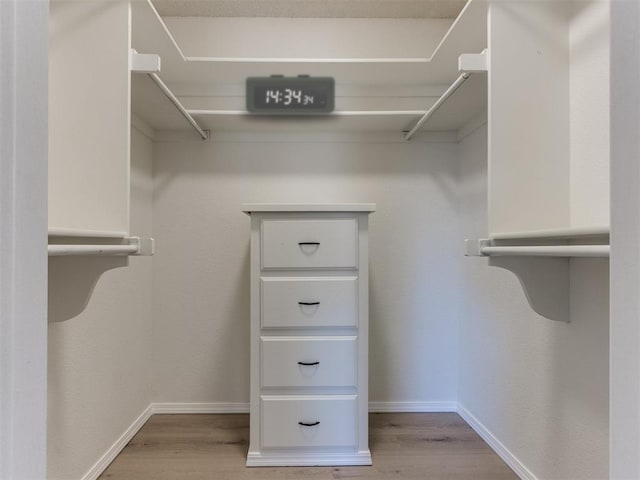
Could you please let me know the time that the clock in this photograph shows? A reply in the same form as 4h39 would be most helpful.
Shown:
14h34
